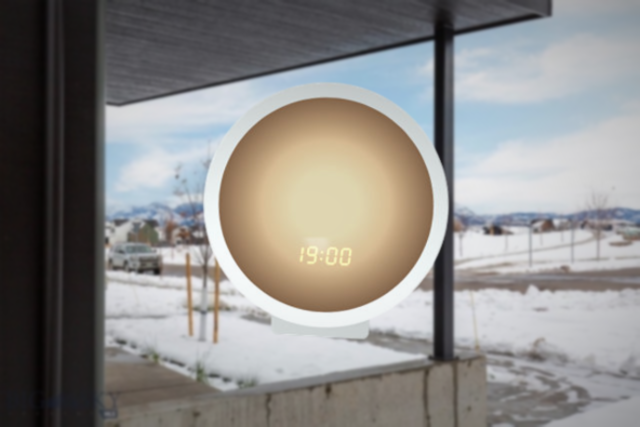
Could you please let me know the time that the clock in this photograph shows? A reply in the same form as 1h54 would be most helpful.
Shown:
19h00
